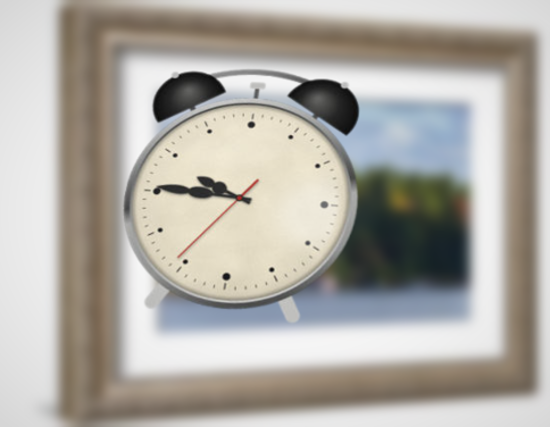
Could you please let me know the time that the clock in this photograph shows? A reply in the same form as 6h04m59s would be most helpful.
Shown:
9h45m36s
